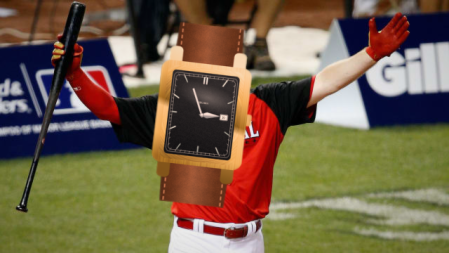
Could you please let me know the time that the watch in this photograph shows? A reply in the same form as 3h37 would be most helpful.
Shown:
2h56
